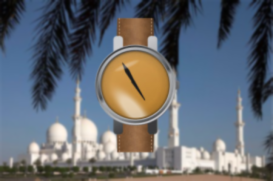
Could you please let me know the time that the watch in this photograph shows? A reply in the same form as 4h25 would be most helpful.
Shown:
4h55
